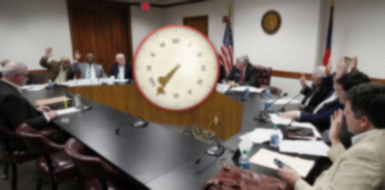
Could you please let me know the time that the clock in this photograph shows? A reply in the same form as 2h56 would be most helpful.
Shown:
7h36
